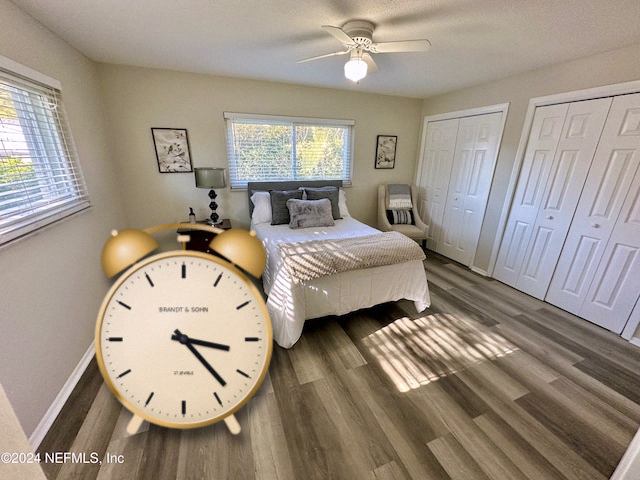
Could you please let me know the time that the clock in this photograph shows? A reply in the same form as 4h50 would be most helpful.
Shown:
3h23
